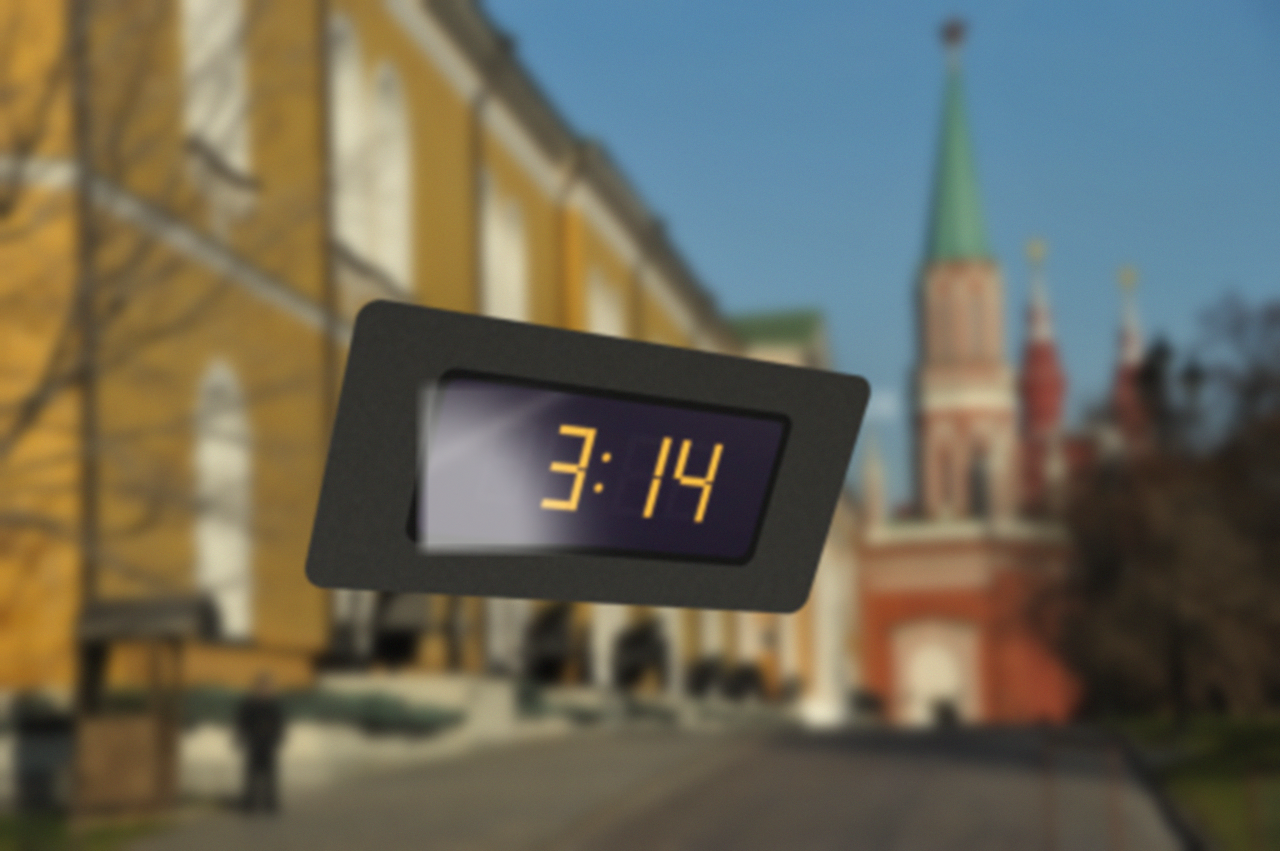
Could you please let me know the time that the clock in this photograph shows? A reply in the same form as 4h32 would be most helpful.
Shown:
3h14
